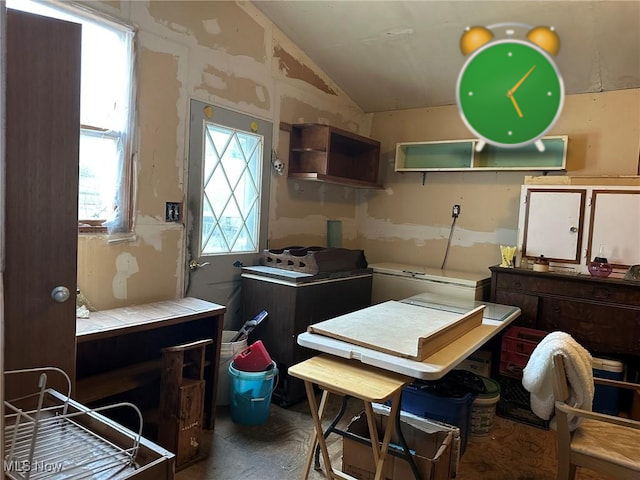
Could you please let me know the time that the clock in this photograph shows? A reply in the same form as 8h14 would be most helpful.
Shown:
5h07
